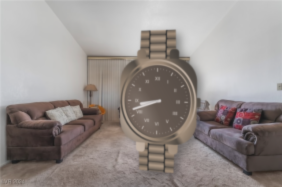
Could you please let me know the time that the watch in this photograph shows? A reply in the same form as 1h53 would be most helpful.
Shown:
8h42
